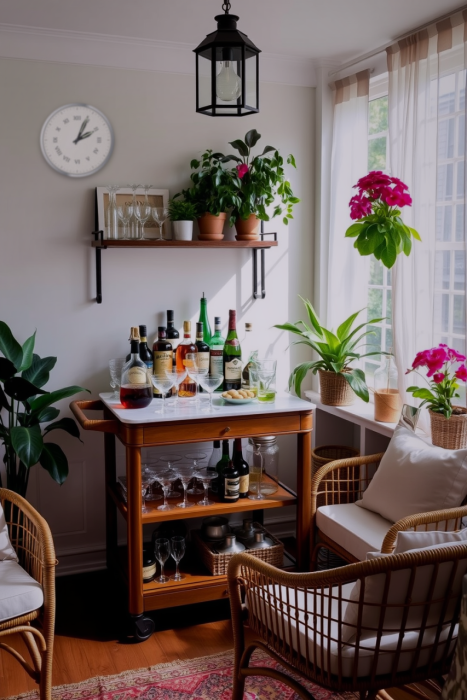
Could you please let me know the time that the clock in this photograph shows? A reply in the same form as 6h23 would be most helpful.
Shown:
2h04
